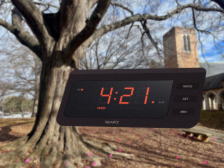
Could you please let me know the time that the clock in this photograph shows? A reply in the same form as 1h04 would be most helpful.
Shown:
4h21
